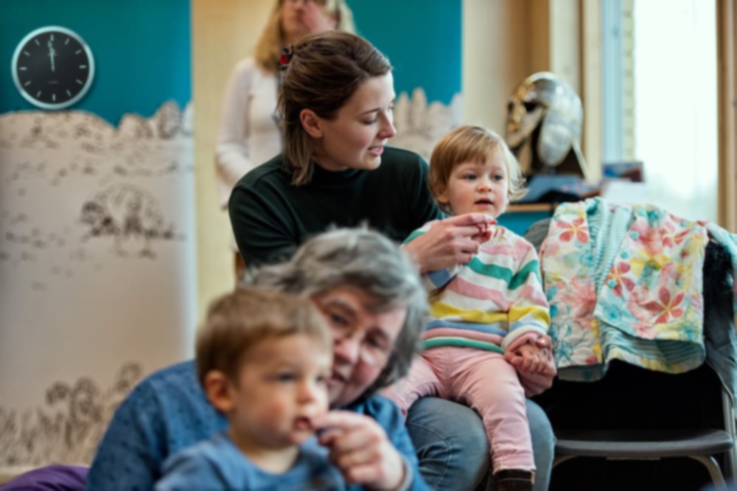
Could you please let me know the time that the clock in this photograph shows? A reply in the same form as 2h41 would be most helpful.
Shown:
11h59
